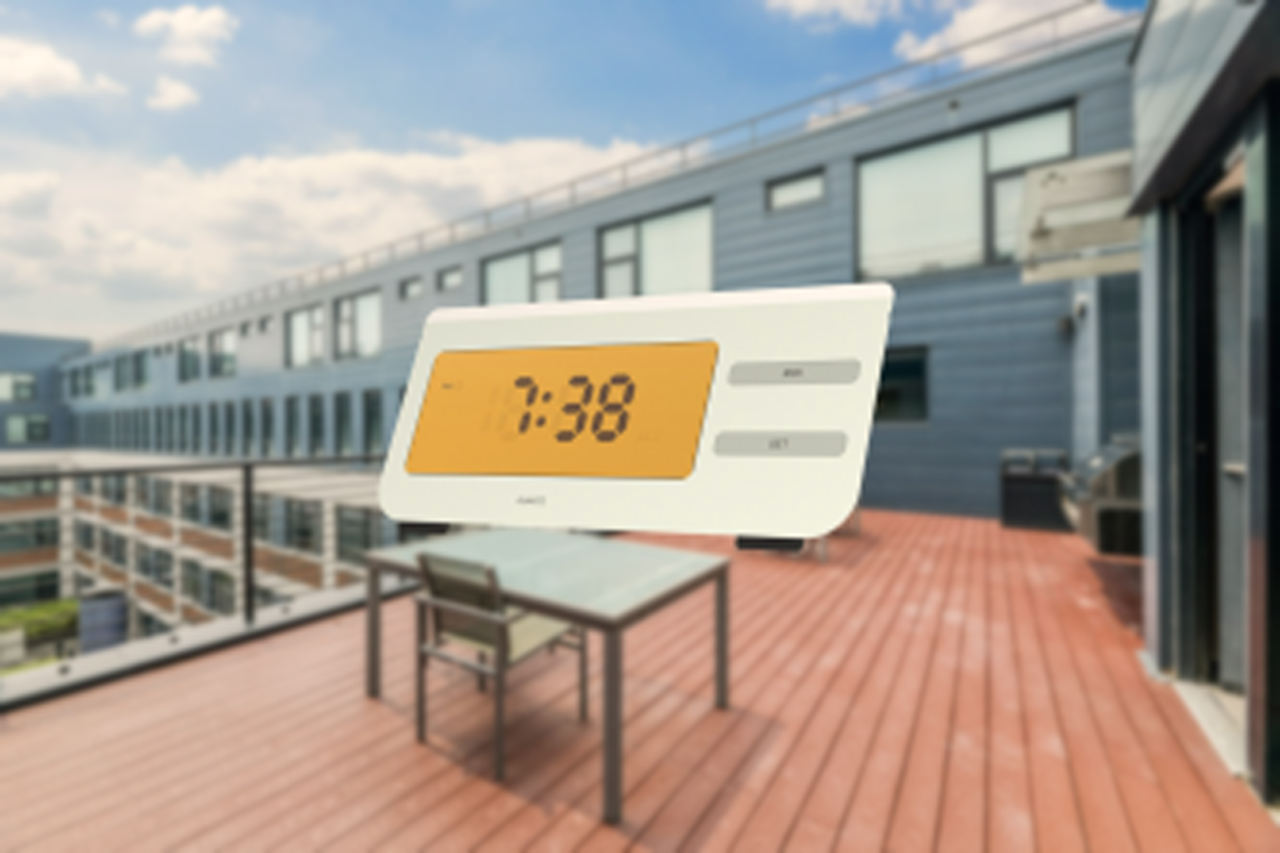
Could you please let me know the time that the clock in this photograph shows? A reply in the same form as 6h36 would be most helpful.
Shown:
7h38
